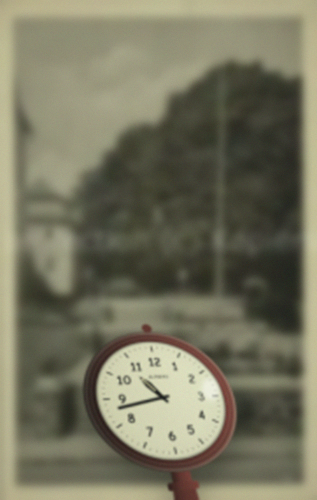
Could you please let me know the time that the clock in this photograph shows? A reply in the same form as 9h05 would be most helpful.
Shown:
10h43
